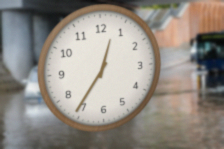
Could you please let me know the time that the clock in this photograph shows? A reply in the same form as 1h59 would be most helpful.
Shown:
12h36
